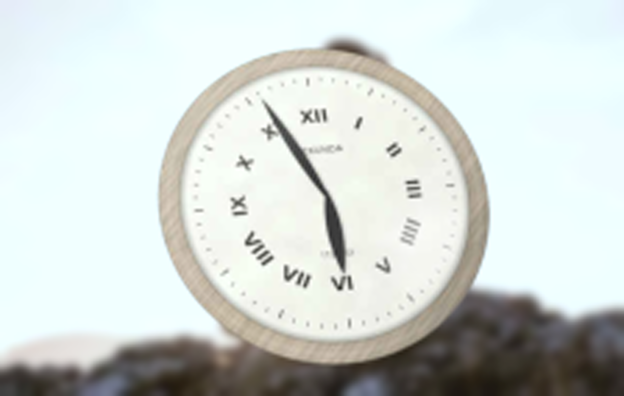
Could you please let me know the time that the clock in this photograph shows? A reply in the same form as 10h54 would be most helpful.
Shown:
5h56
